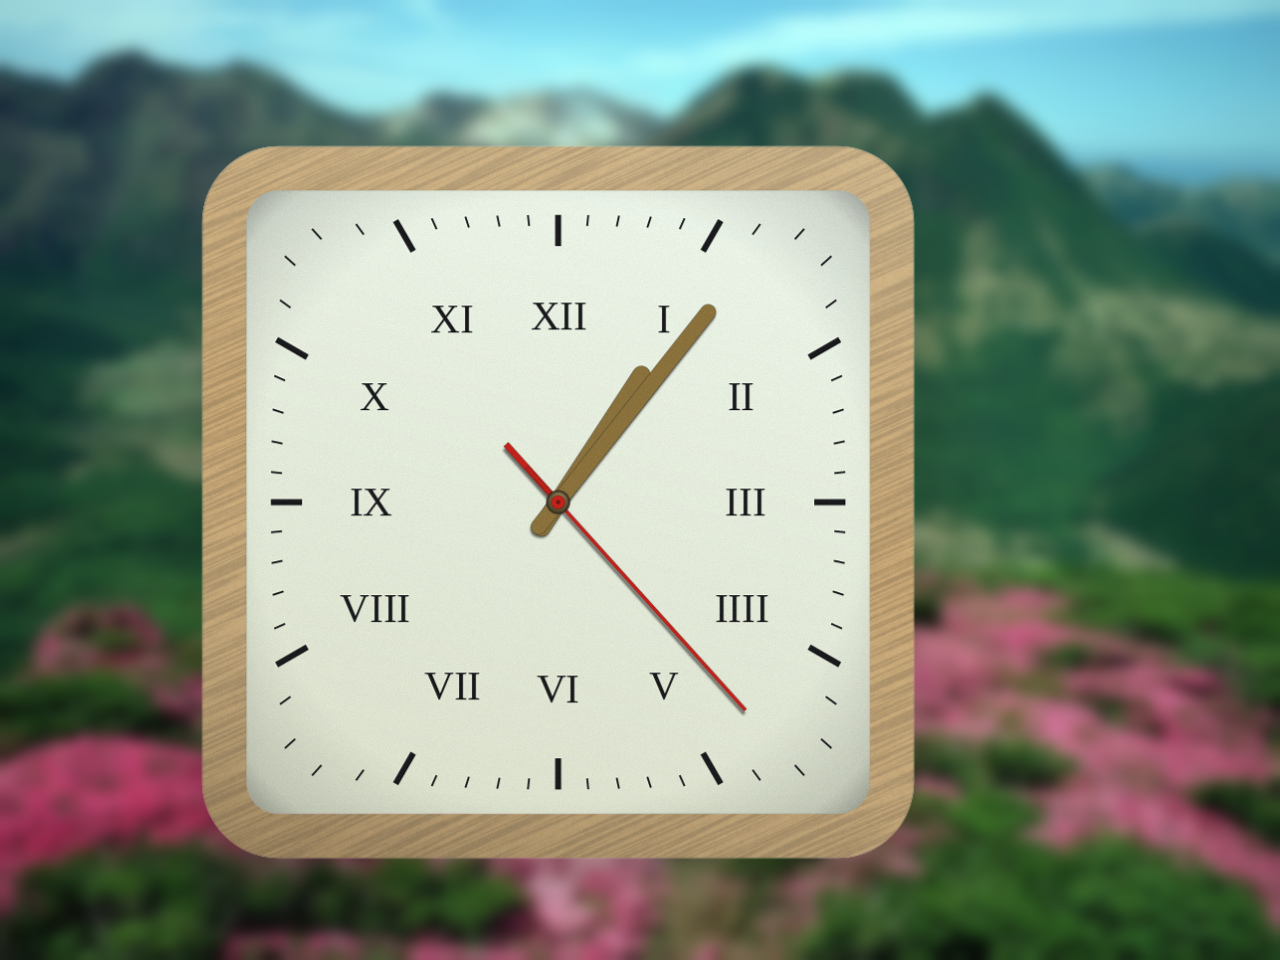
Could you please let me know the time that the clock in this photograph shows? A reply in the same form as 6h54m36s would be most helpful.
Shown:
1h06m23s
